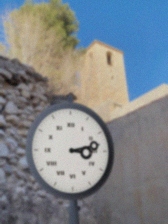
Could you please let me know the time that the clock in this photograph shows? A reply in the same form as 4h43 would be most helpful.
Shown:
3h13
